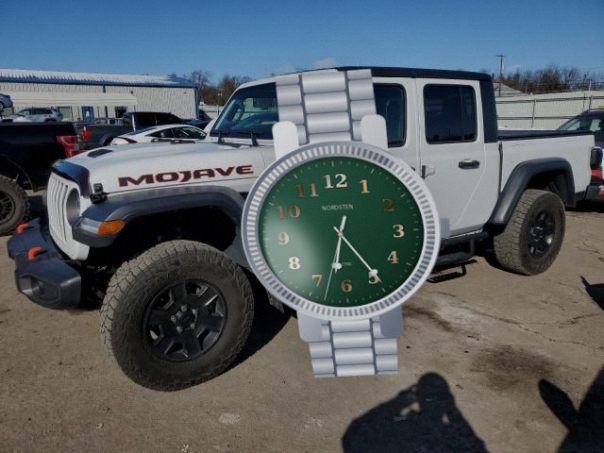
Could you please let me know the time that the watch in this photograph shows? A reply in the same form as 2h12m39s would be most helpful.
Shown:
6h24m33s
